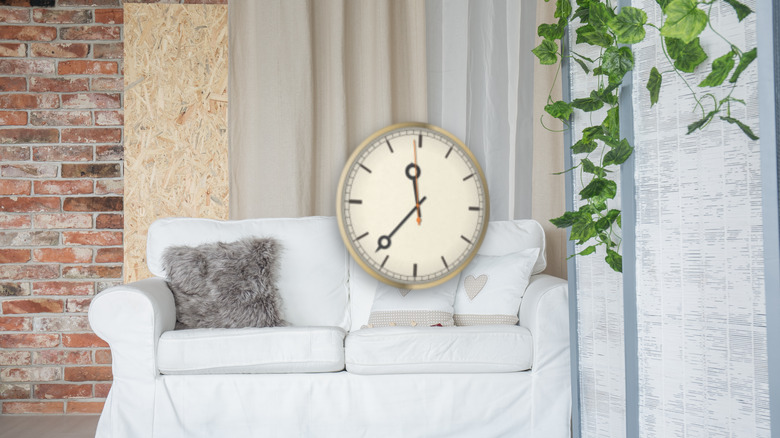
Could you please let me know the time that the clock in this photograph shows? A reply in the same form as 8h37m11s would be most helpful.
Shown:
11h36m59s
